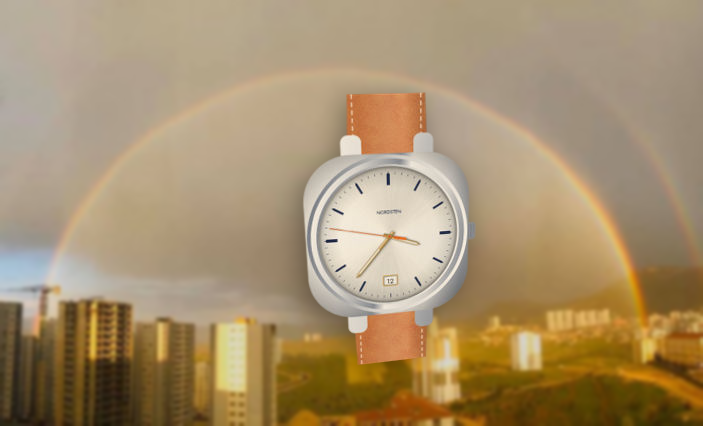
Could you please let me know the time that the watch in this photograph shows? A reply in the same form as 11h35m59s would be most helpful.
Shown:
3h36m47s
